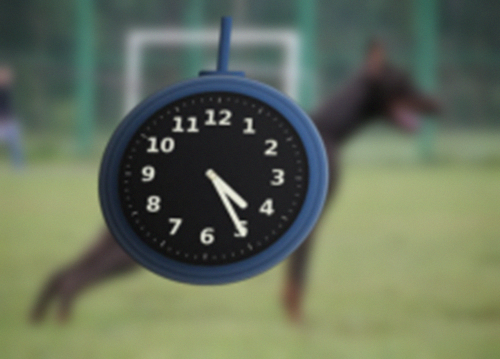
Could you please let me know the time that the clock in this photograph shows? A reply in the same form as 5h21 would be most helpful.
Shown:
4h25
